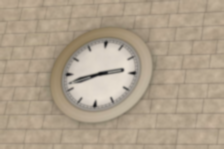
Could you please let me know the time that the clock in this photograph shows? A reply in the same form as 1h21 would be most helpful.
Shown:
2h42
